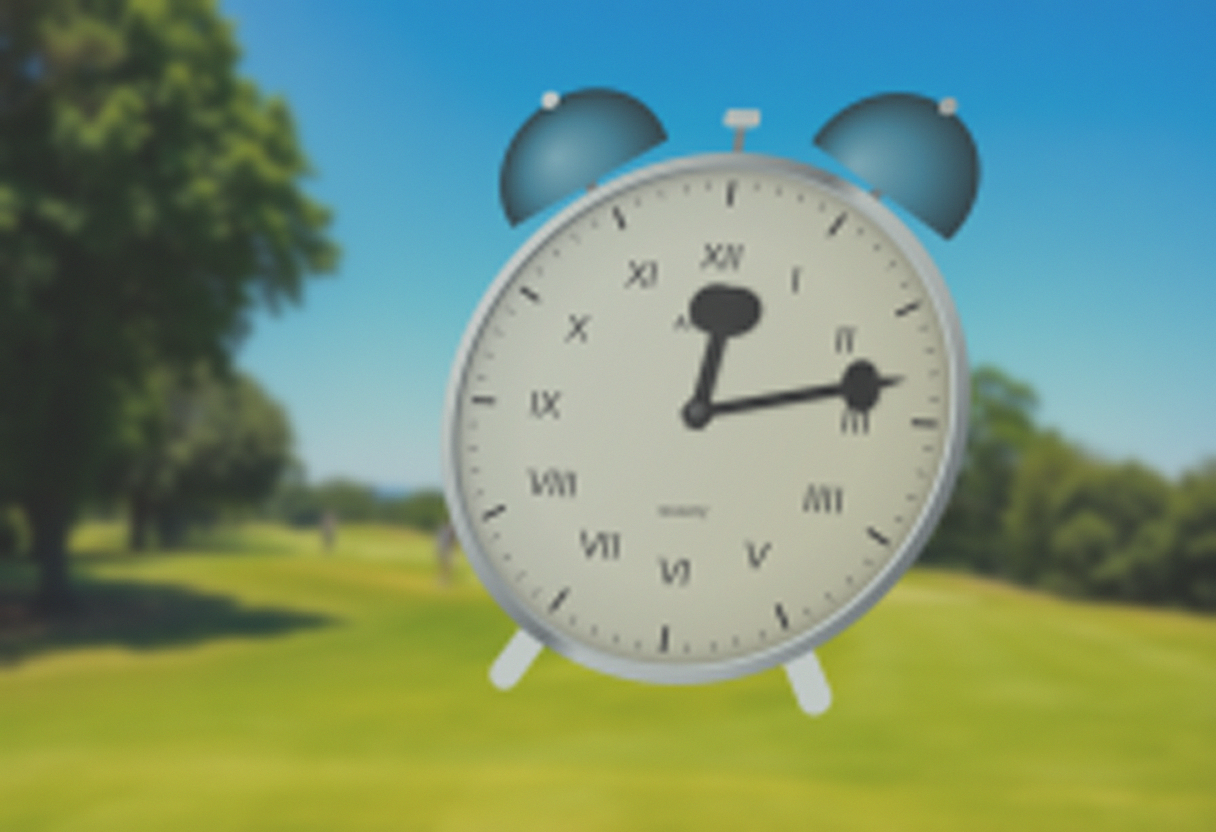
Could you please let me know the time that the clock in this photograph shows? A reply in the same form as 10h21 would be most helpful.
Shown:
12h13
